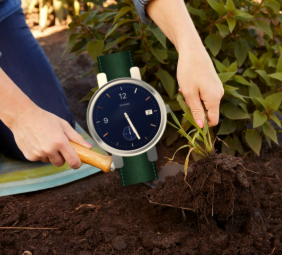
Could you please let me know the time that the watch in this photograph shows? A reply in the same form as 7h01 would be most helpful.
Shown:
5h27
